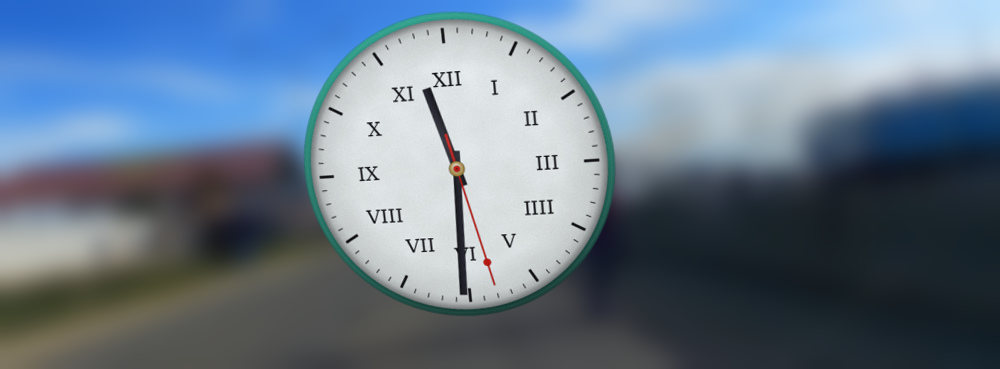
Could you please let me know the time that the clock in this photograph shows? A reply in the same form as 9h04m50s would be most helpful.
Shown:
11h30m28s
